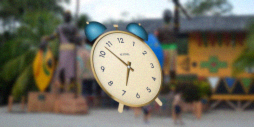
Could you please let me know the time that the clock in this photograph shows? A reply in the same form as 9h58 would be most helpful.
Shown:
6h53
